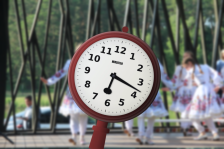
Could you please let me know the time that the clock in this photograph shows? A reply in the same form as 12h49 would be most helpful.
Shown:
6h18
